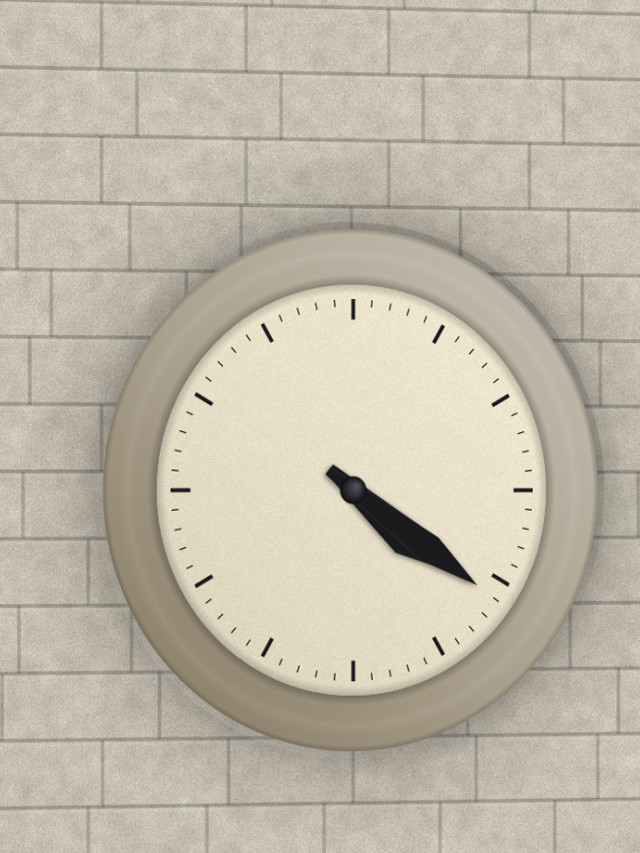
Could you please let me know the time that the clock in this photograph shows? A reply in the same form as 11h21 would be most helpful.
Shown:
4h21
